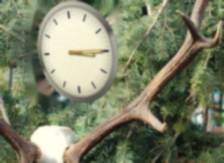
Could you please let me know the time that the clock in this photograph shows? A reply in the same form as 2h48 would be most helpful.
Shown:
3h15
